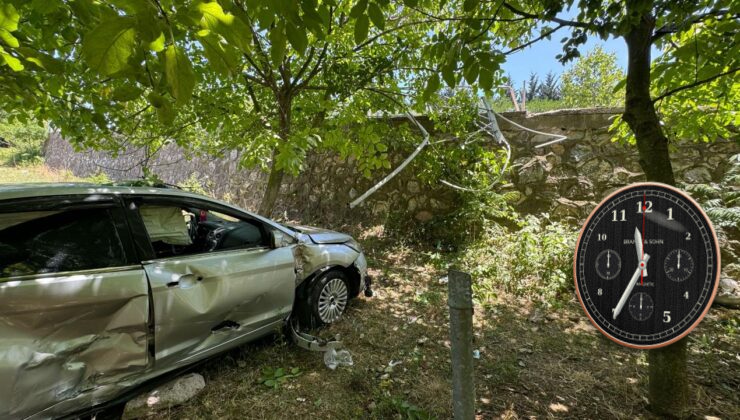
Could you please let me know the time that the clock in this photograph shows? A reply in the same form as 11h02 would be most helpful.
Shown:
11h35
